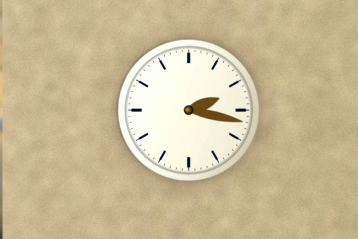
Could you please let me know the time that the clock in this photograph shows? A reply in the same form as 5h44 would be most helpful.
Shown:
2h17
